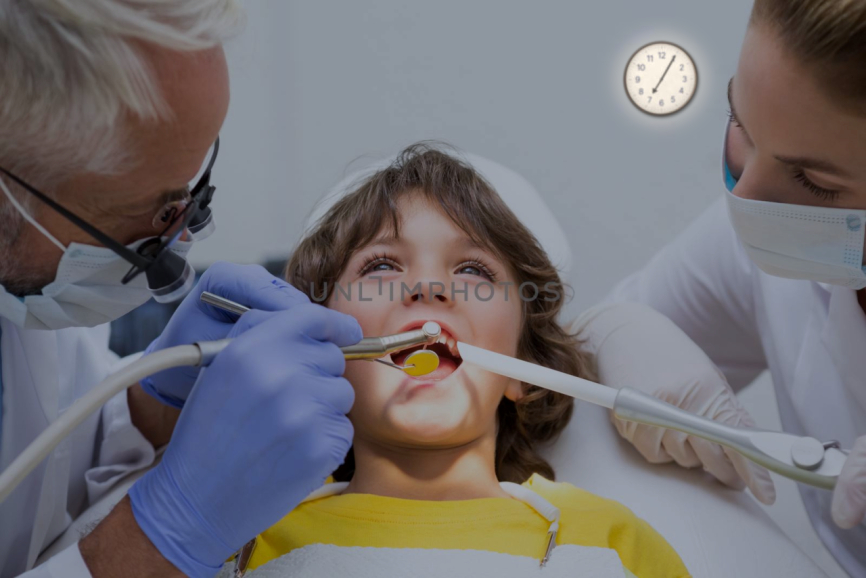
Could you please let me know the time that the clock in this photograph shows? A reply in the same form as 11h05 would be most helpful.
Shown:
7h05
